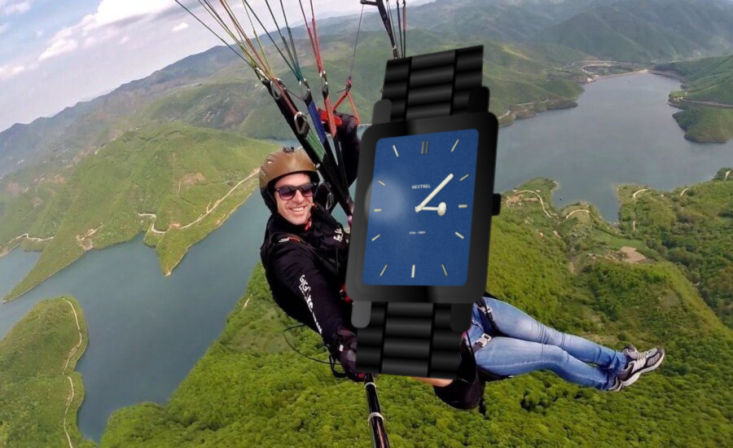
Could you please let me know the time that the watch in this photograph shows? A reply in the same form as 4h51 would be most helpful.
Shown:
3h08
